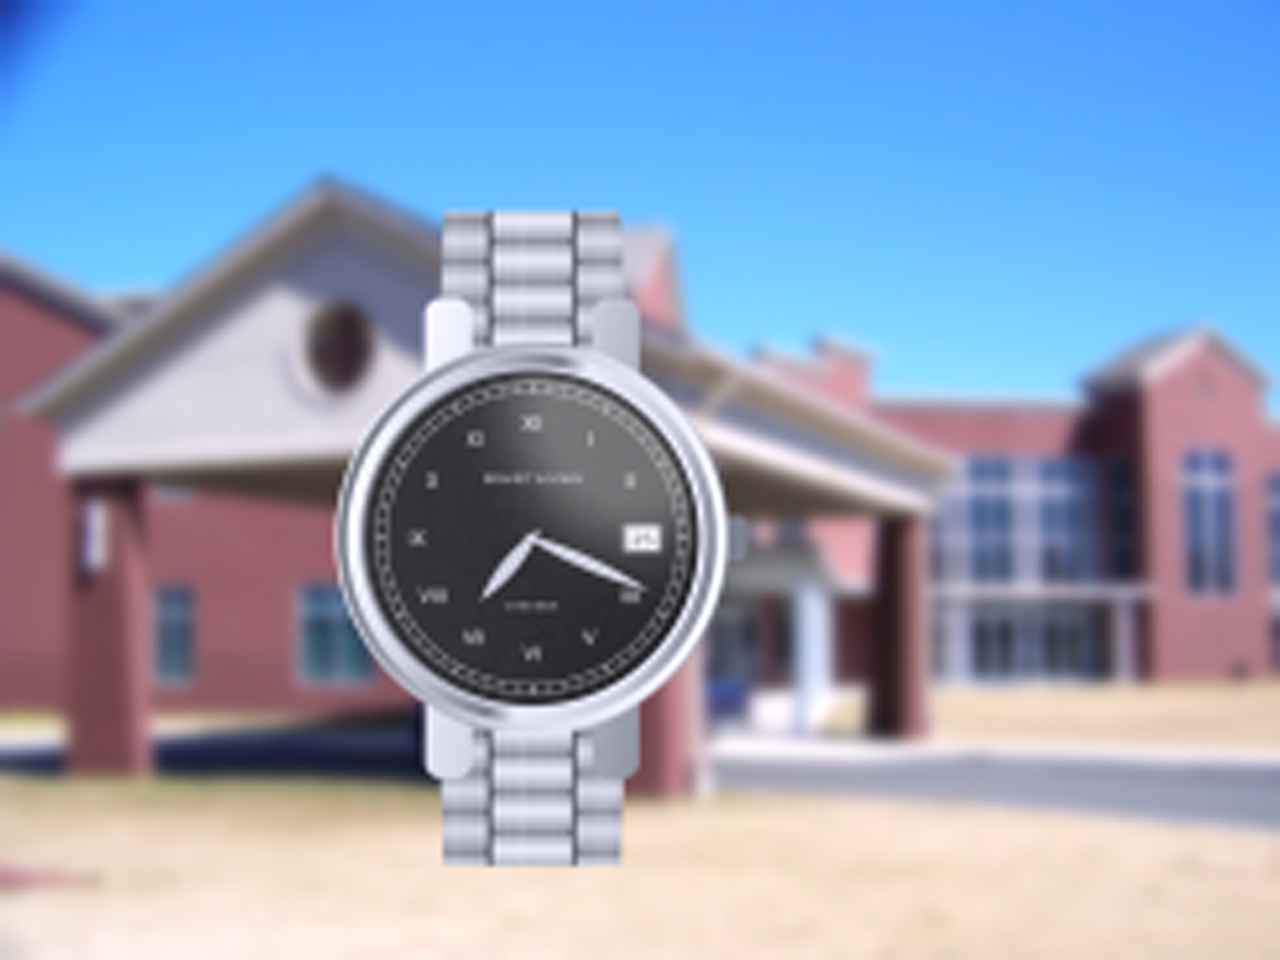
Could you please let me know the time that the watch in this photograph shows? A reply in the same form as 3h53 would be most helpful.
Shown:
7h19
